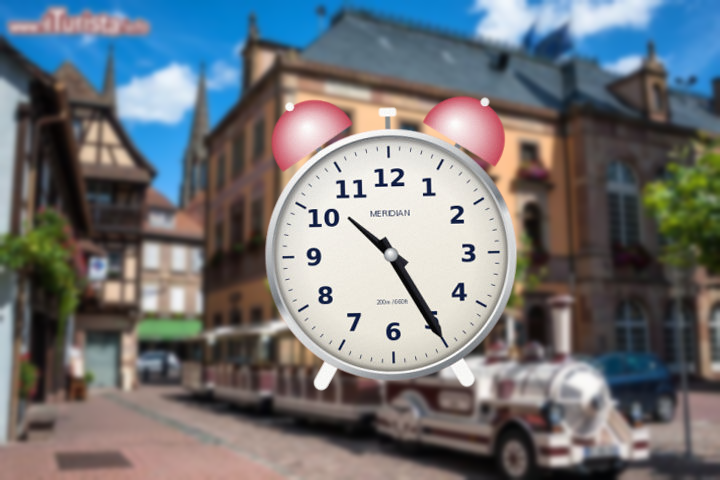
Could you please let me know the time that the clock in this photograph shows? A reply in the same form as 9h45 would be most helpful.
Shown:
10h25
